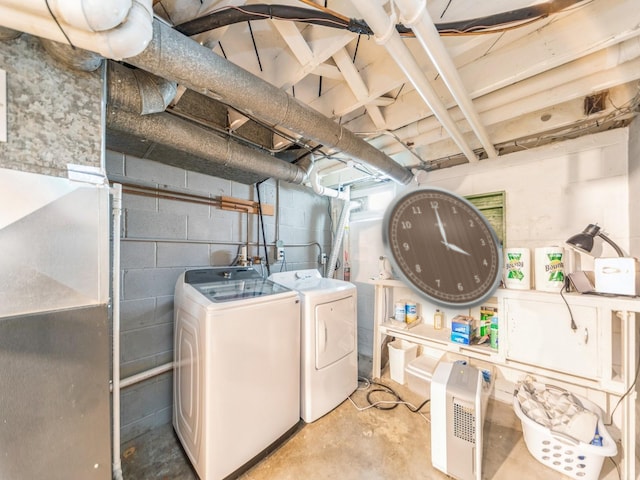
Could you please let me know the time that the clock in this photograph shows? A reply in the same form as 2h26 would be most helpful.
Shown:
4h00
